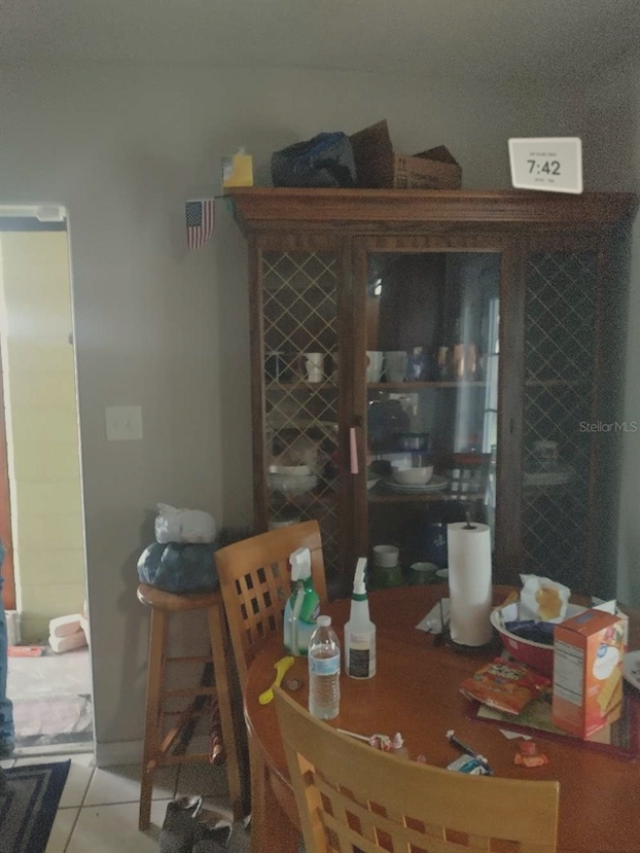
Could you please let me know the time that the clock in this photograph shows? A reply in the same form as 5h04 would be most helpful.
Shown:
7h42
